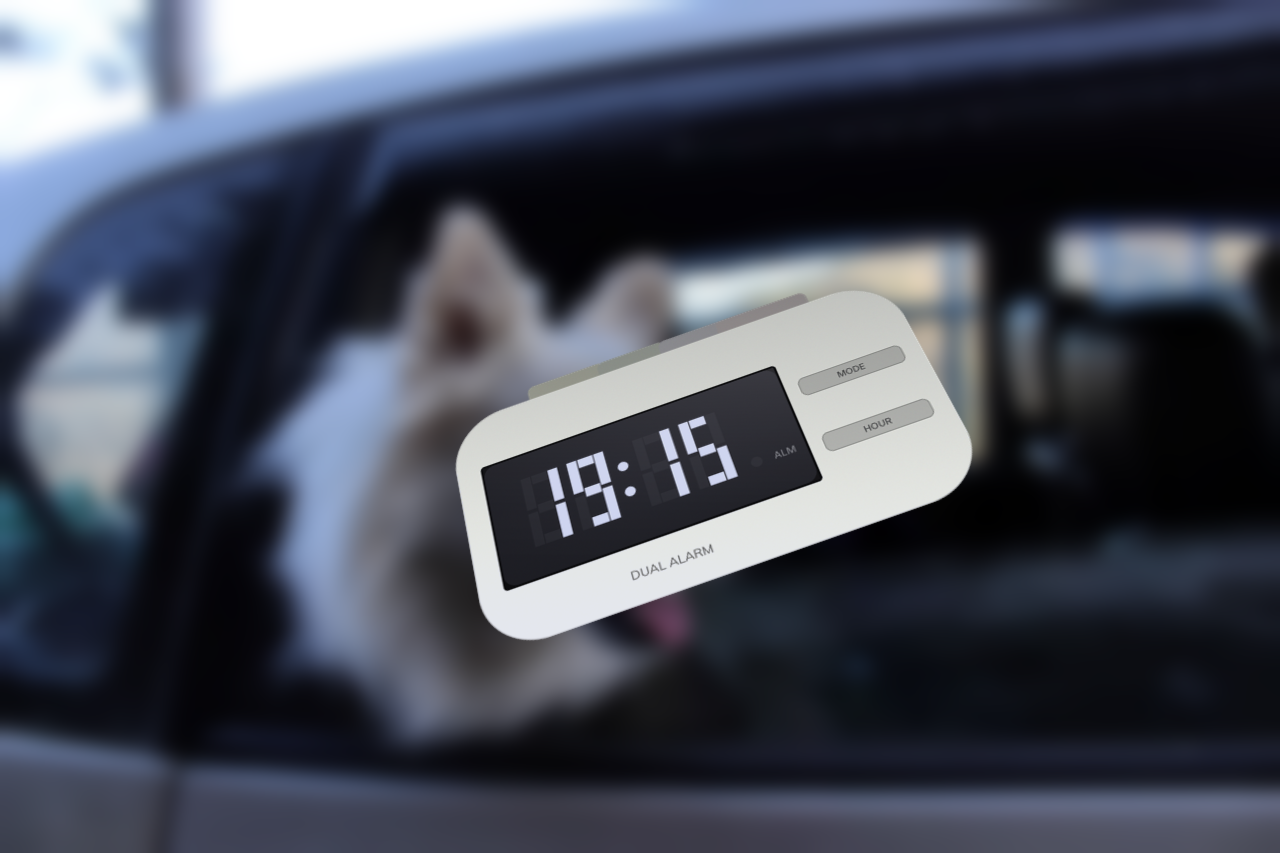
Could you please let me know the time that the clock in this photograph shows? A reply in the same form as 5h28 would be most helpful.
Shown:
19h15
